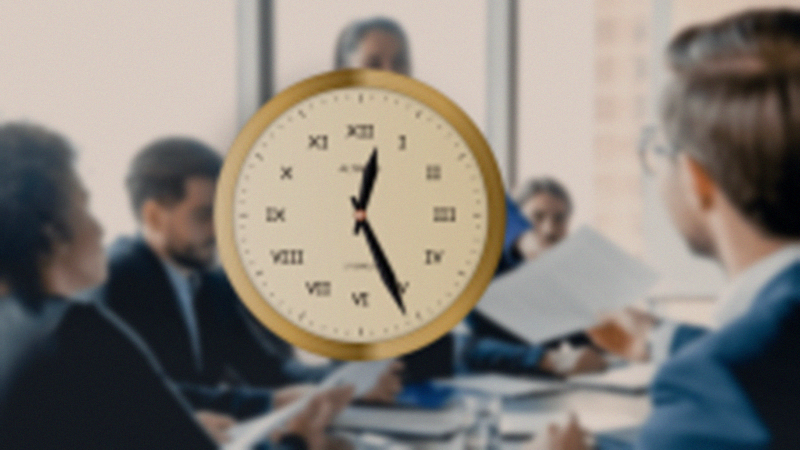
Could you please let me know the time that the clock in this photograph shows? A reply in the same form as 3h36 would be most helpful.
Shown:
12h26
